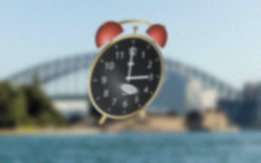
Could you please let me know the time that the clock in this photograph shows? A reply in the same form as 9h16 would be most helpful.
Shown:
3h00
